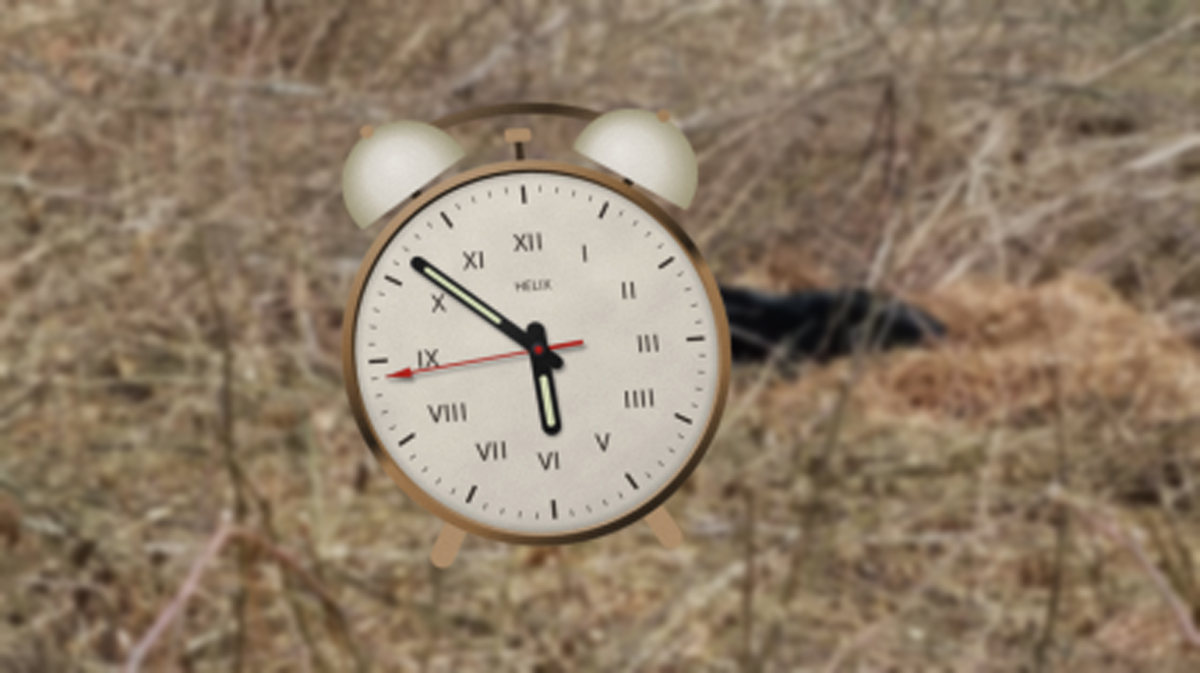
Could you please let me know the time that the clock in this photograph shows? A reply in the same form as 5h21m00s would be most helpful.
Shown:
5h51m44s
